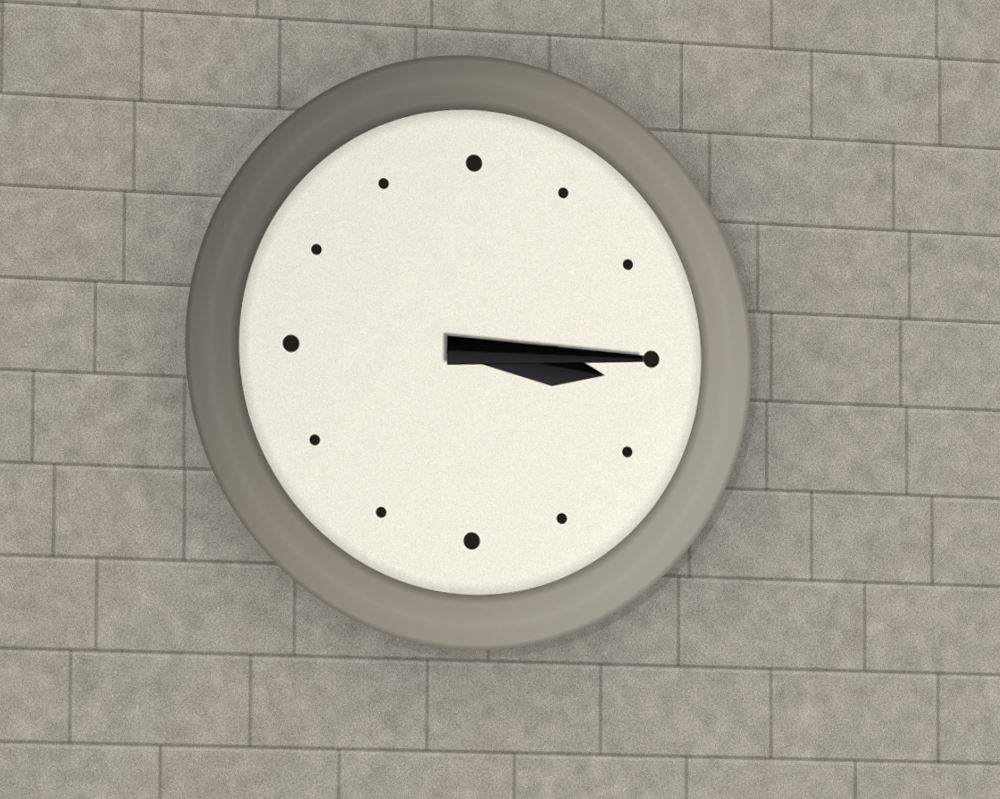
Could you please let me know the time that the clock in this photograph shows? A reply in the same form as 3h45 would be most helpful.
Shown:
3h15
